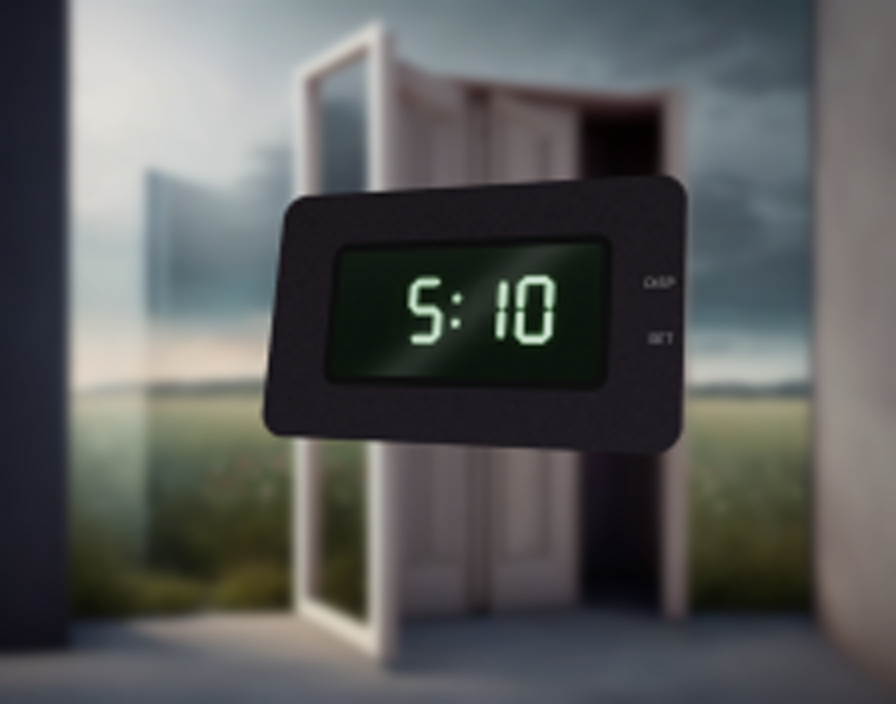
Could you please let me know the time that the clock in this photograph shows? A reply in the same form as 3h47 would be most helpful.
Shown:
5h10
